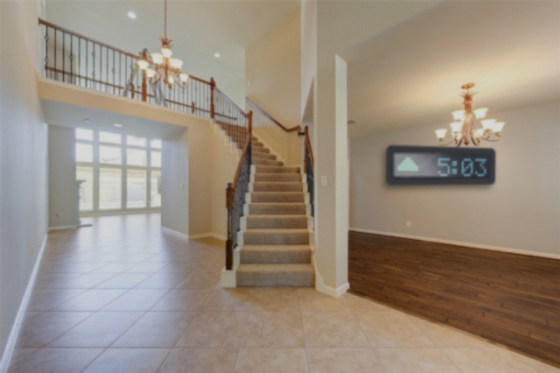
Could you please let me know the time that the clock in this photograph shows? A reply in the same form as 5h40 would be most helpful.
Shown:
5h03
